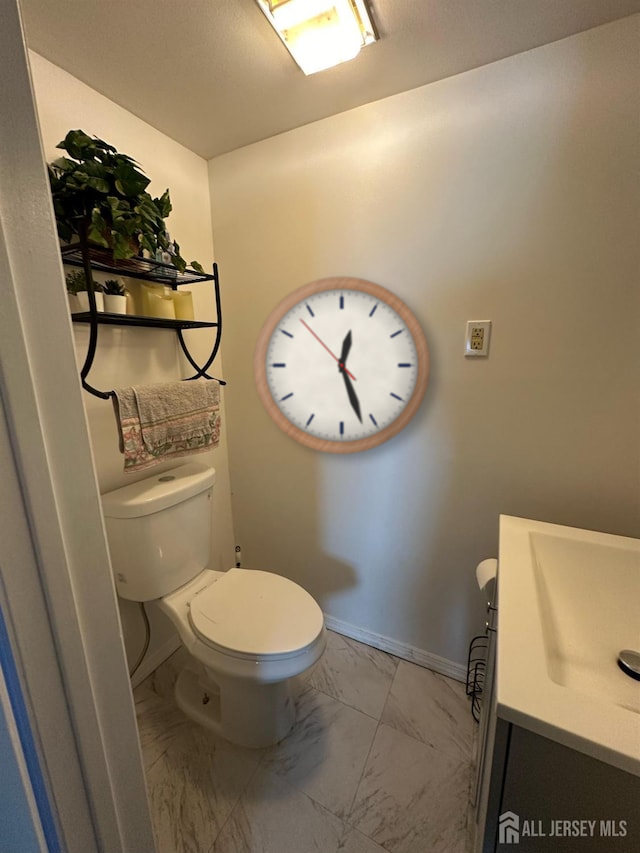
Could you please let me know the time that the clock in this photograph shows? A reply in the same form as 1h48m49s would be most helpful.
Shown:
12h26m53s
